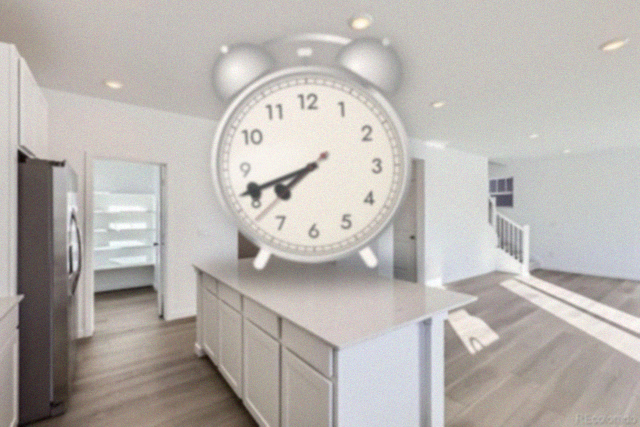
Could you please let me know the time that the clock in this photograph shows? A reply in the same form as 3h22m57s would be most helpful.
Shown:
7h41m38s
